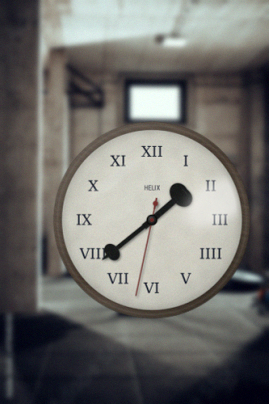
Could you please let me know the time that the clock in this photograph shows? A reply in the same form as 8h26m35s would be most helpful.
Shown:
1h38m32s
